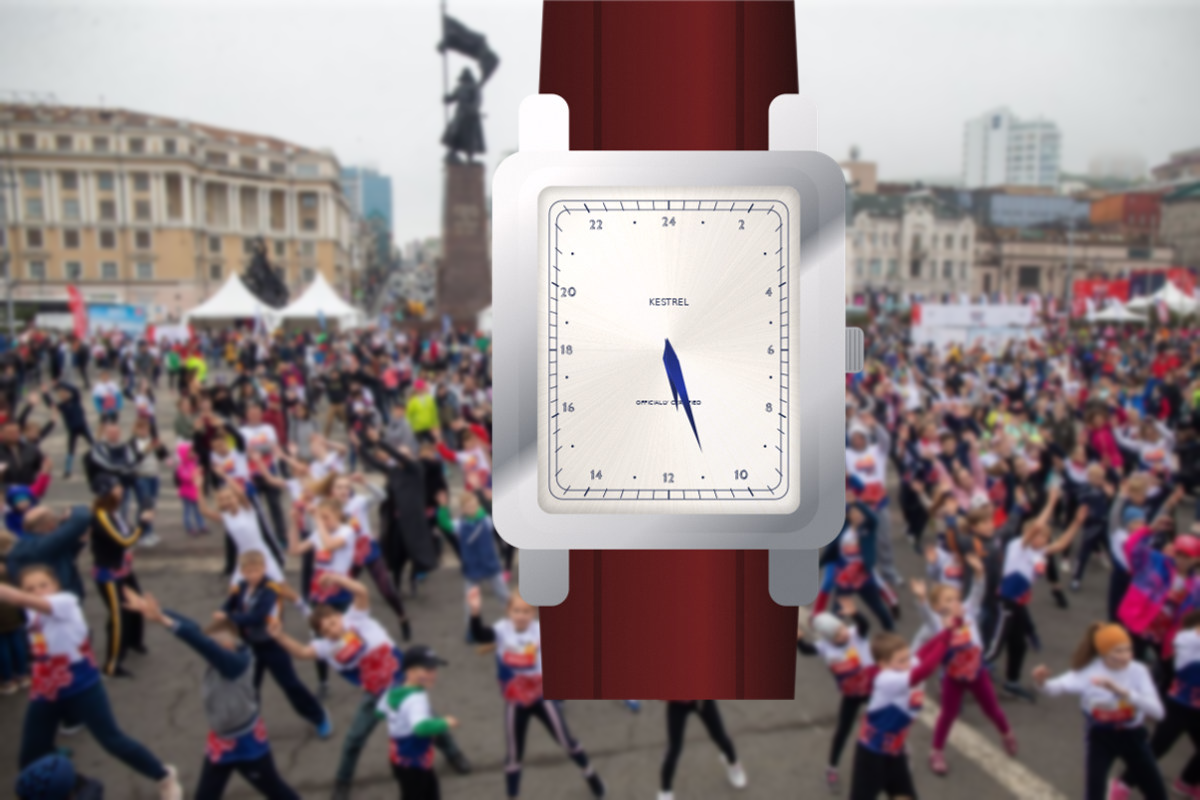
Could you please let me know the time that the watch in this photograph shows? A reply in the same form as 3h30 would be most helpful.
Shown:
11h27
